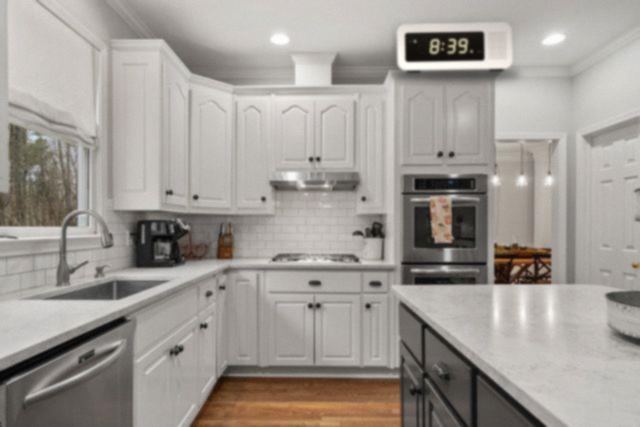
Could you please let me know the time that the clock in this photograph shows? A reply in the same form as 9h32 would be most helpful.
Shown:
8h39
